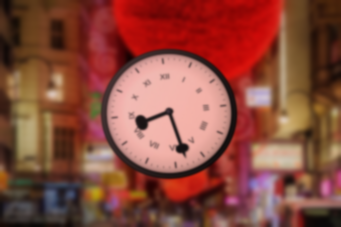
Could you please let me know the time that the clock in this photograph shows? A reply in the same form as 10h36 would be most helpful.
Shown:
8h28
